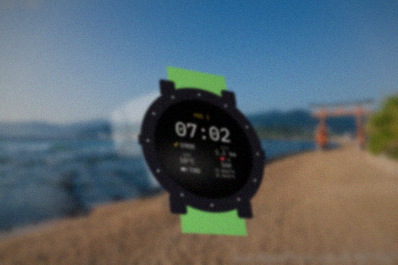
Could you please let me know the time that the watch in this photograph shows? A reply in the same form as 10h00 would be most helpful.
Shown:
7h02
